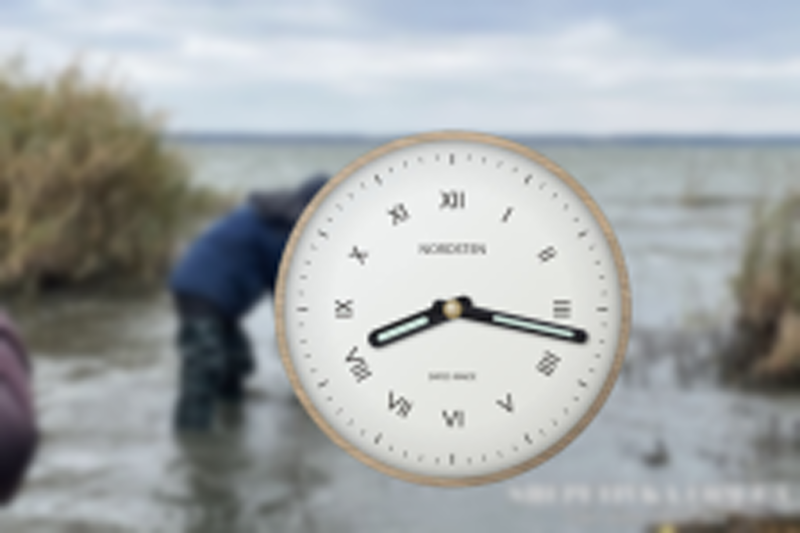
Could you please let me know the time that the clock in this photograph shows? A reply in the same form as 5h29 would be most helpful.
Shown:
8h17
